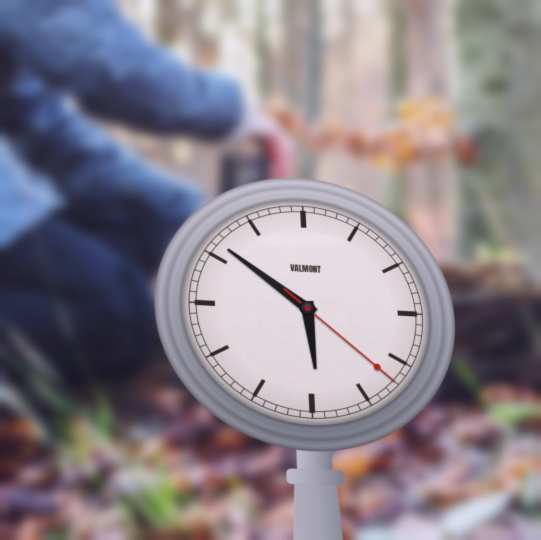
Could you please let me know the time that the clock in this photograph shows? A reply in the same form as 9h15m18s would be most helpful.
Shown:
5h51m22s
